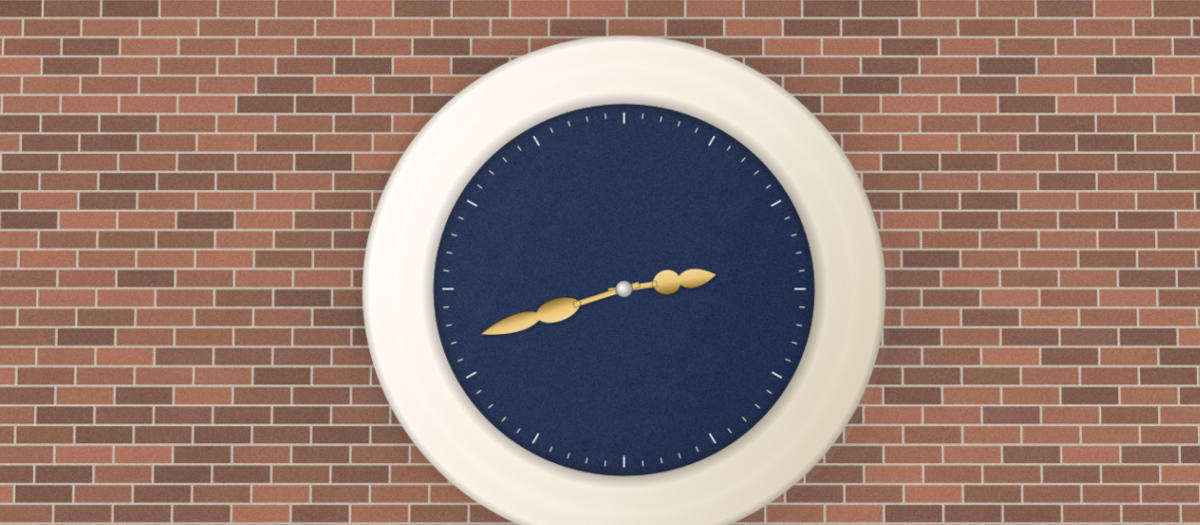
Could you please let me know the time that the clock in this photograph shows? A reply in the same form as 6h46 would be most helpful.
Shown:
2h42
